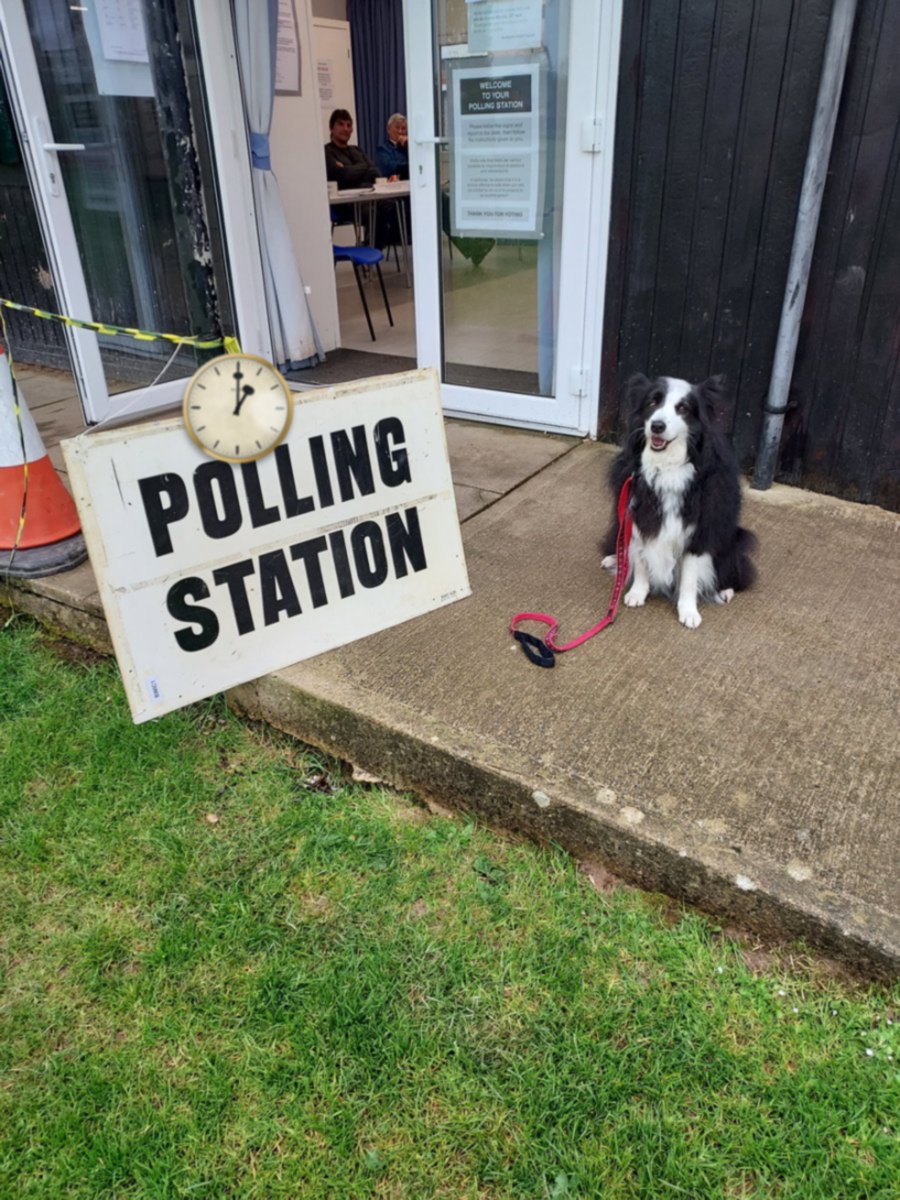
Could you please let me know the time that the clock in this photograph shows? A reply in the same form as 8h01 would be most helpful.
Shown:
1h00
